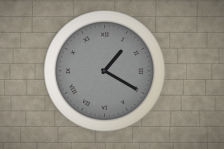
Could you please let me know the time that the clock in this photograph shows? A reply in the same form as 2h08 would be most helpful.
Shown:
1h20
